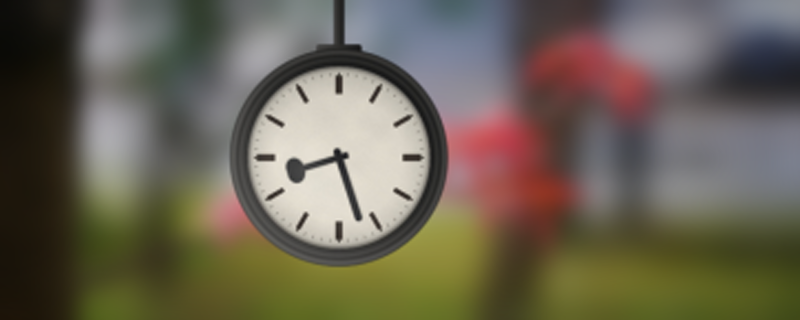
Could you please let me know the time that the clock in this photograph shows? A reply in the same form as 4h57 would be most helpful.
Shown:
8h27
